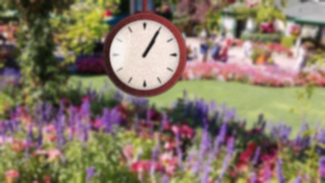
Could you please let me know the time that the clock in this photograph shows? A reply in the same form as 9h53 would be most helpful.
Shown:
1h05
